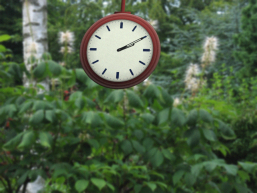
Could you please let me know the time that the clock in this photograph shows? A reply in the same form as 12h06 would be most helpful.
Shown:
2h10
